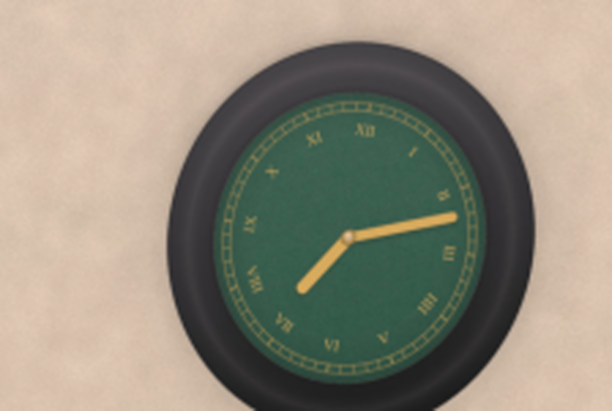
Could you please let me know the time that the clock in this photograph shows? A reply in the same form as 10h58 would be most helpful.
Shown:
7h12
